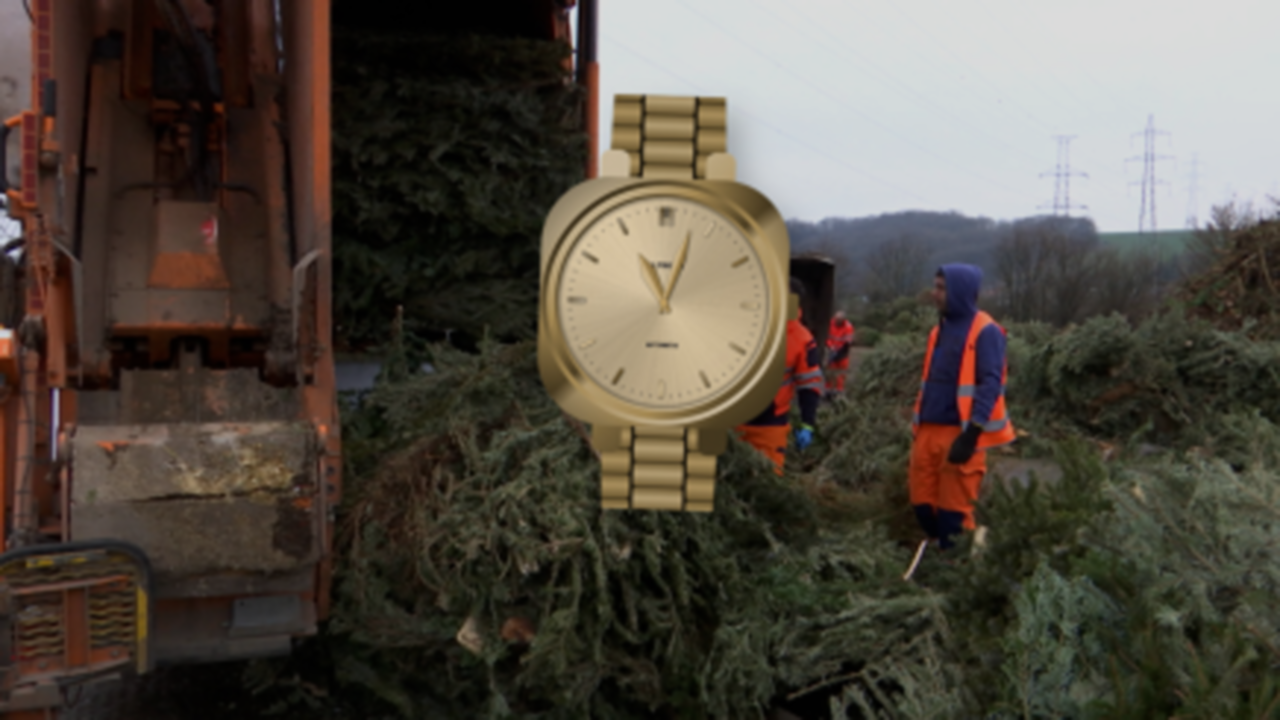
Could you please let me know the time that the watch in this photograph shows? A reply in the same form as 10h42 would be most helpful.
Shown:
11h03
